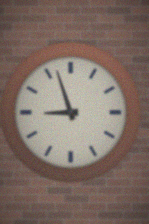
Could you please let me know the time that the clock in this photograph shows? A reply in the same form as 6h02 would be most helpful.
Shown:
8h57
